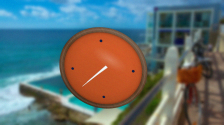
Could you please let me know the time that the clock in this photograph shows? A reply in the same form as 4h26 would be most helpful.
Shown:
7h38
